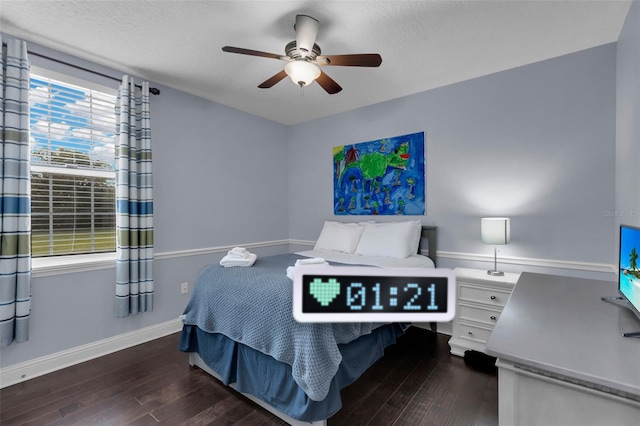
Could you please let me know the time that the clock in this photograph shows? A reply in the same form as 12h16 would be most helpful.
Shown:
1h21
